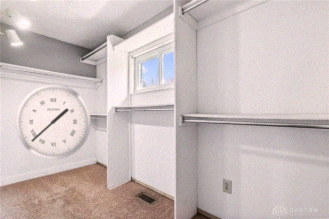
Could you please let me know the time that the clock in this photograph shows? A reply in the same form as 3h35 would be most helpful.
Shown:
1h38
